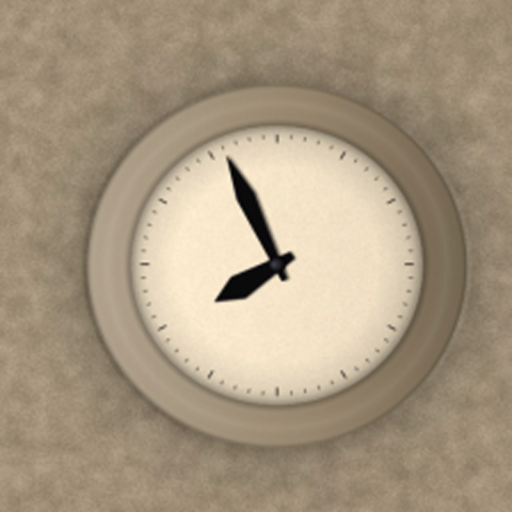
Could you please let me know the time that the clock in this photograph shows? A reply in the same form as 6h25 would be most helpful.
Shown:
7h56
